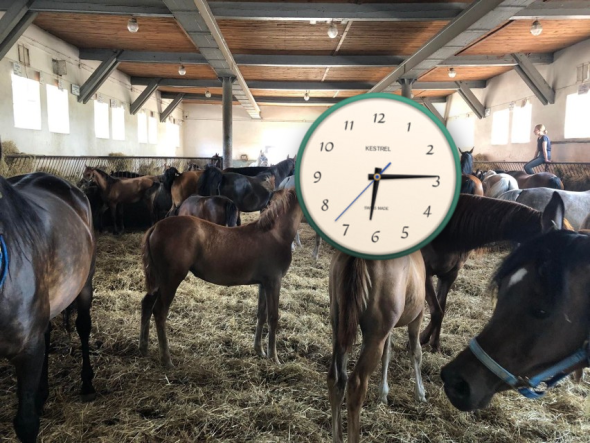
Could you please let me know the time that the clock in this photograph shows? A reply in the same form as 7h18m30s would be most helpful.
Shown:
6h14m37s
